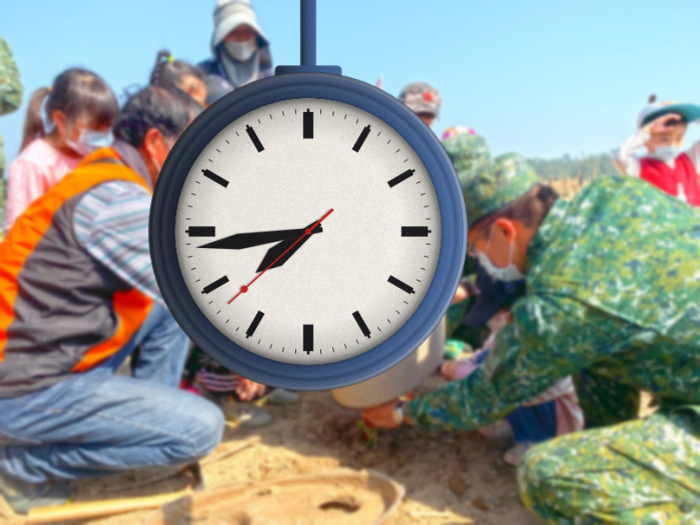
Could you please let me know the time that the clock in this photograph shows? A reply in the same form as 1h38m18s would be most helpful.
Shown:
7h43m38s
